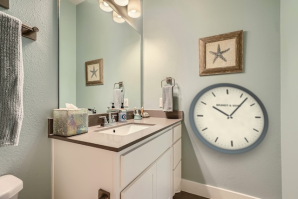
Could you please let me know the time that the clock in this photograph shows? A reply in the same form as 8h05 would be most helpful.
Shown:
10h07
